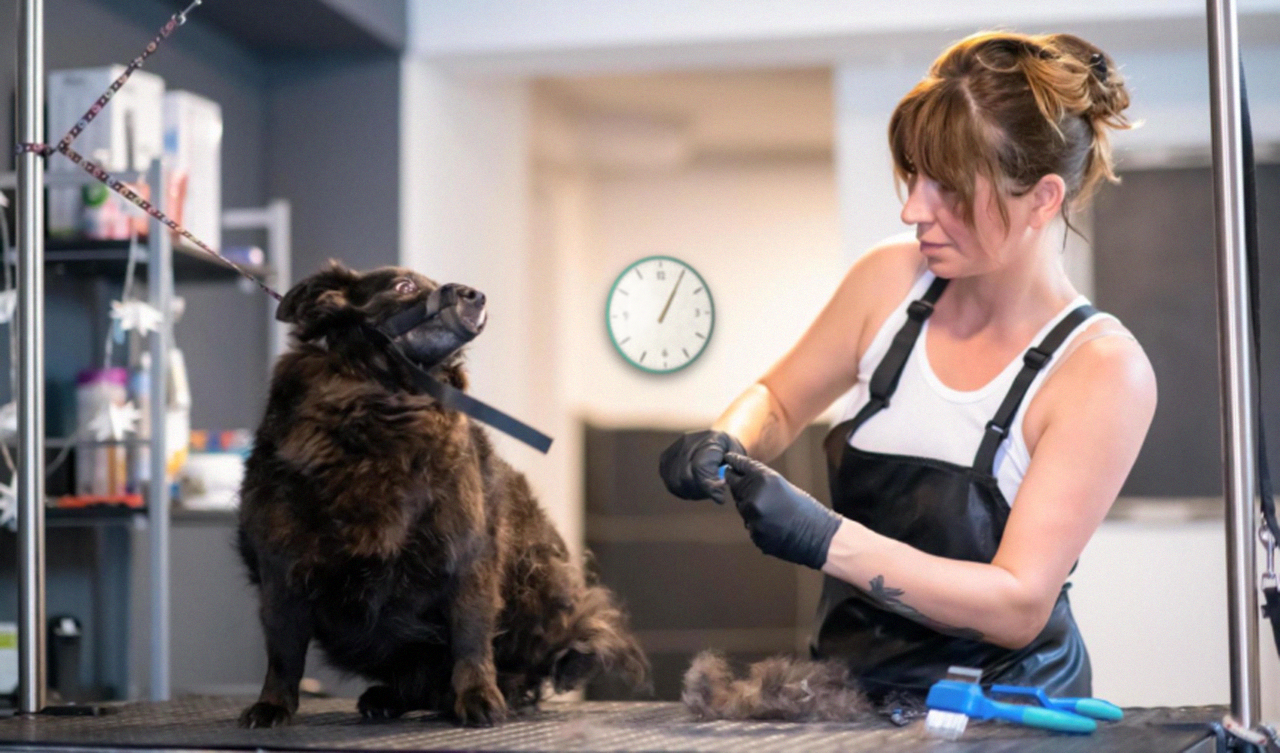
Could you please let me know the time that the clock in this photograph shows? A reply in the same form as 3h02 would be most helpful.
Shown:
1h05
